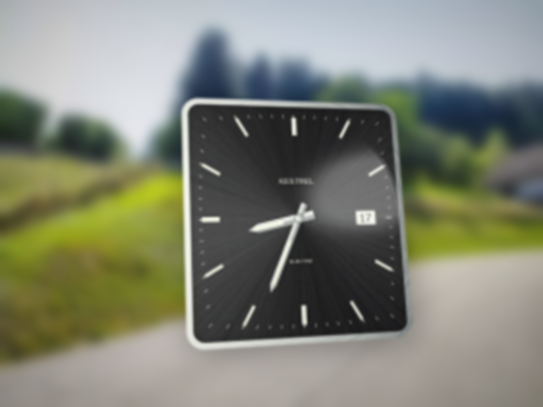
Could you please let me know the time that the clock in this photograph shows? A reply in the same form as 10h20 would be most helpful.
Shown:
8h34
